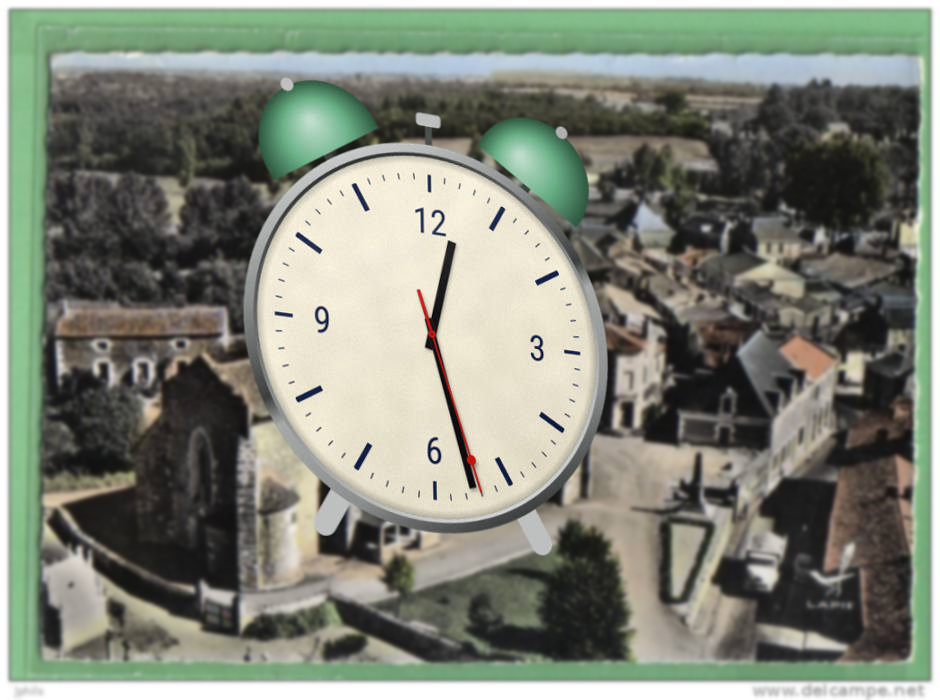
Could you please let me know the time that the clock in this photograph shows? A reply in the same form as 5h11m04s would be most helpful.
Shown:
12h27m27s
